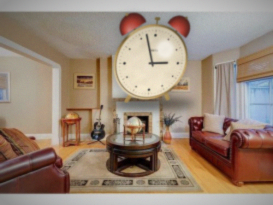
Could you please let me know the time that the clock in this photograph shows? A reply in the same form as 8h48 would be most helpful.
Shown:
2h57
